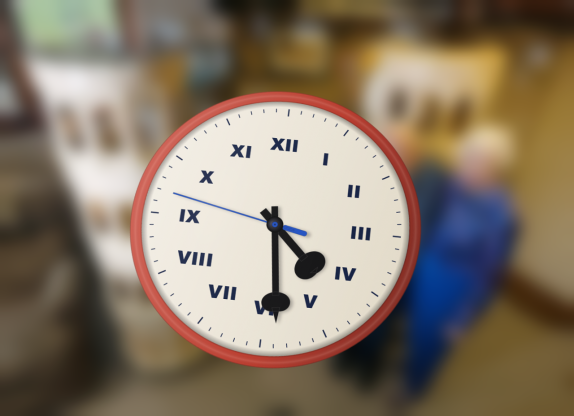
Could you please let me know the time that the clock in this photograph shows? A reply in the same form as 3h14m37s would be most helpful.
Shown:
4h28m47s
